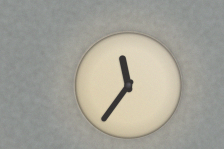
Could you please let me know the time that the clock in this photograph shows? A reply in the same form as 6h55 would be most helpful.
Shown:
11h36
